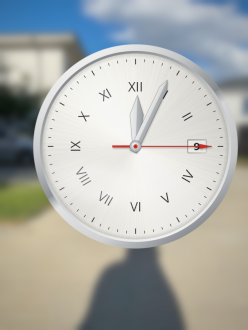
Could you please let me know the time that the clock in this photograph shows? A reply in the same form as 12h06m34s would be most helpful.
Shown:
12h04m15s
